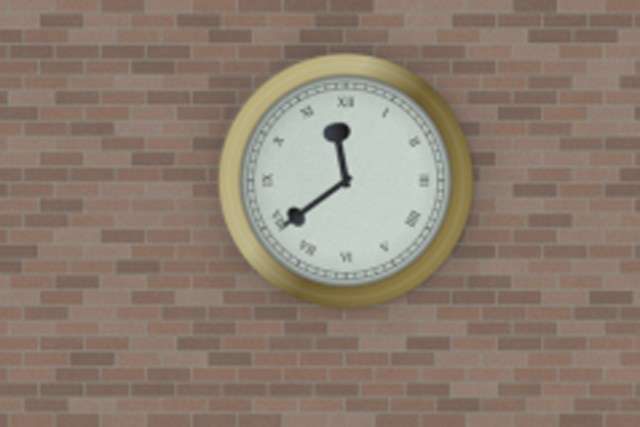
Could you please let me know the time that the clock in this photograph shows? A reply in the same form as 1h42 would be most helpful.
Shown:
11h39
